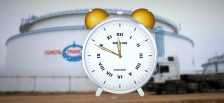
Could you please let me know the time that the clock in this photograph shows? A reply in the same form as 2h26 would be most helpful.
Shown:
11h49
